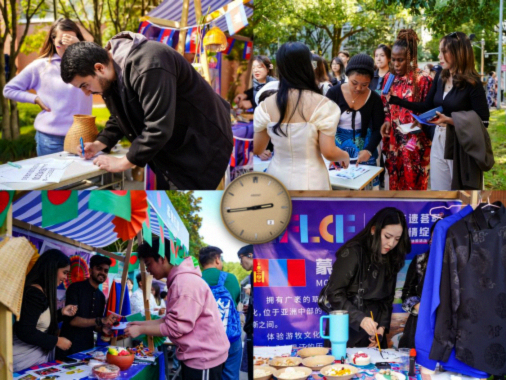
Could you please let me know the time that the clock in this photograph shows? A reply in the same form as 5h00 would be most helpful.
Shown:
2h44
